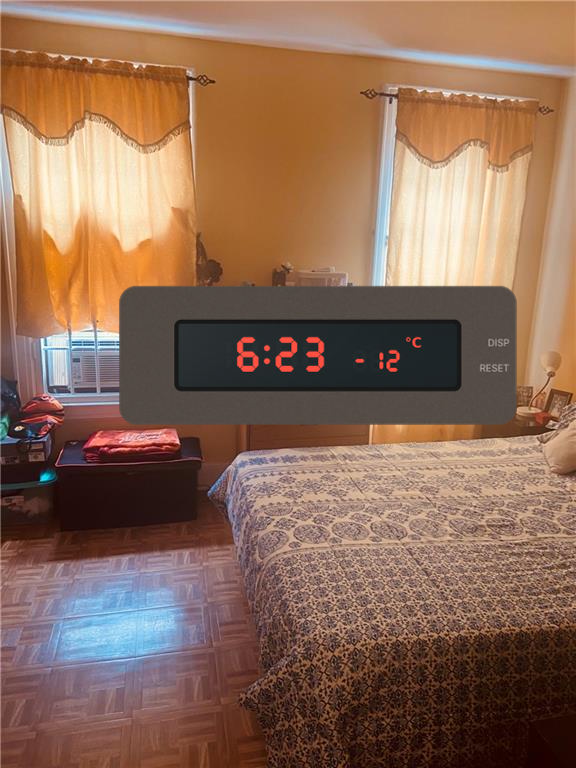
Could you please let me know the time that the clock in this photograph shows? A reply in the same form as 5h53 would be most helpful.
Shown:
6h23
